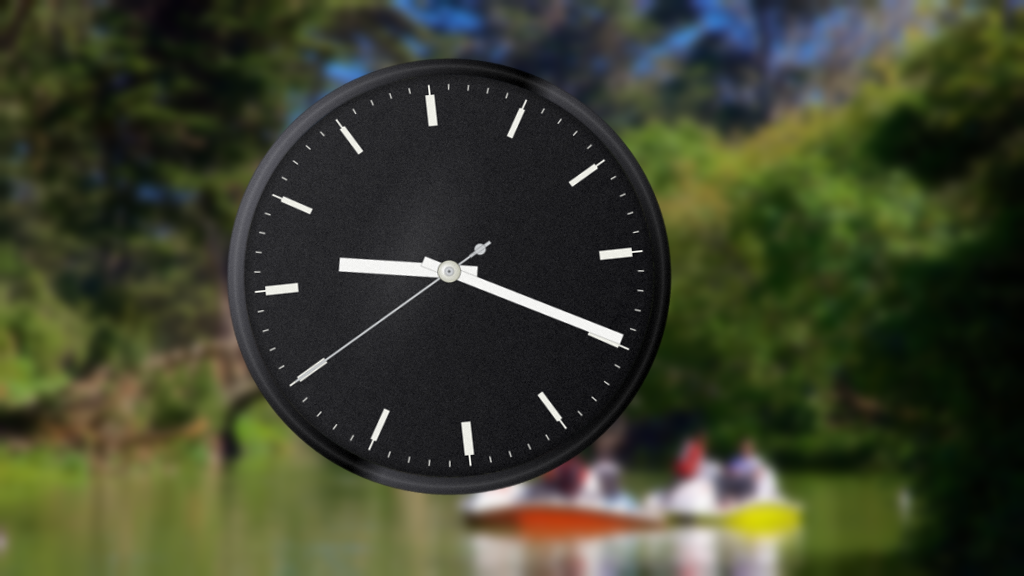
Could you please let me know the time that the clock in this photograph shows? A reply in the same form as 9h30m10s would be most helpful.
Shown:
9h19m40s
